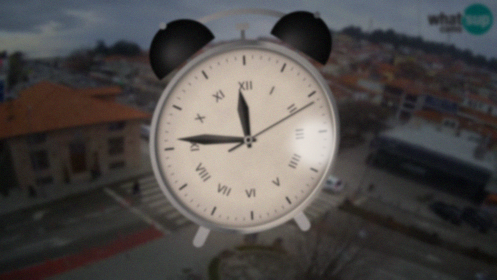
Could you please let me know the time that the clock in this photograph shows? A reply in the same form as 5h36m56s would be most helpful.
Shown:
11h46m11s
